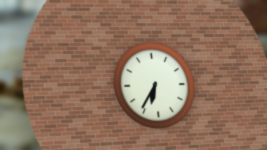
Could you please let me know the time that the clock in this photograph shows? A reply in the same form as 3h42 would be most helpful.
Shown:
6h36
